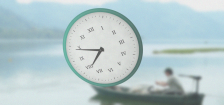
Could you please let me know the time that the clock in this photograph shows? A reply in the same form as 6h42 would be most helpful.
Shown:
7h49
